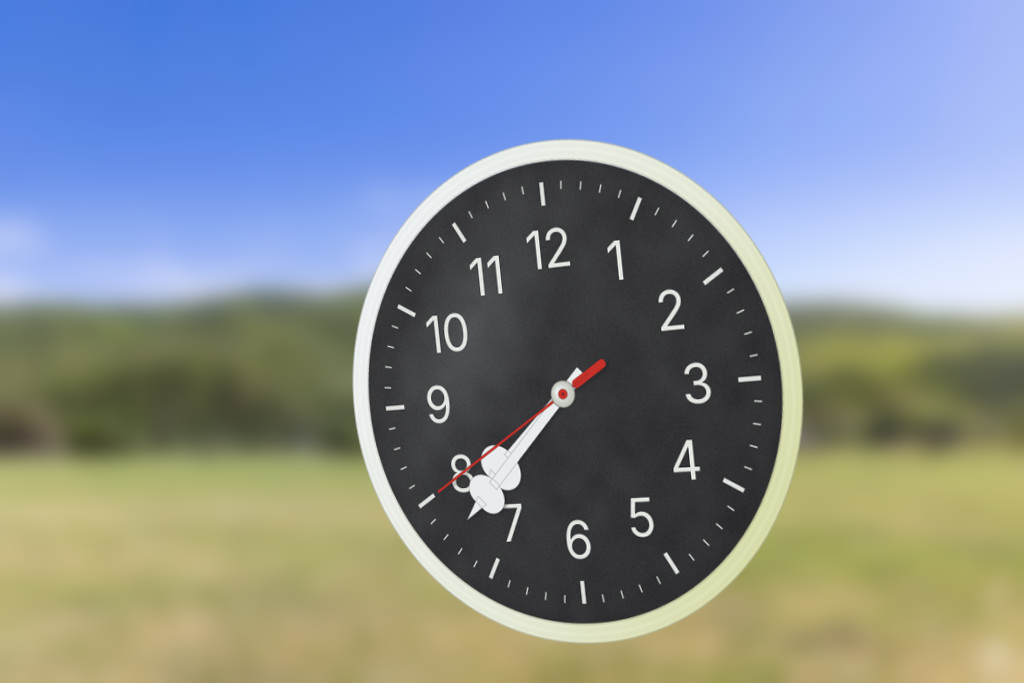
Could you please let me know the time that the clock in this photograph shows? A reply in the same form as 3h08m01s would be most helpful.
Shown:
7h37m40s
